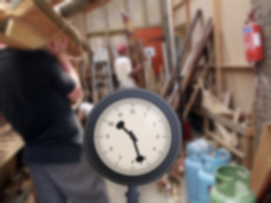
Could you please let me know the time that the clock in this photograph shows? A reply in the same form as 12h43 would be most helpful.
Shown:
10h27
